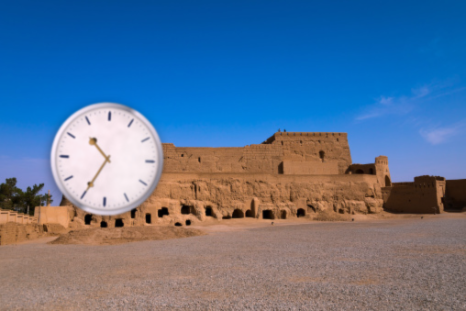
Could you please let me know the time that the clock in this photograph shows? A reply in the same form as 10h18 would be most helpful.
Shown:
10h35
